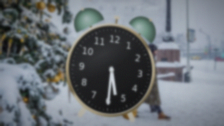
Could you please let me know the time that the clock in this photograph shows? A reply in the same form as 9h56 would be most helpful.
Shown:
5h30
